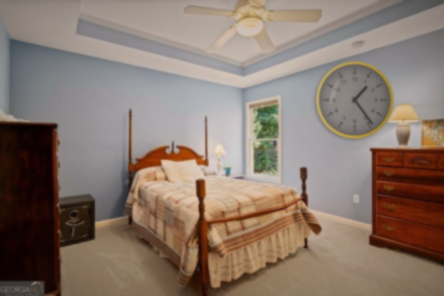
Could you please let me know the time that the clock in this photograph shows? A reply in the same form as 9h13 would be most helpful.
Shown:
1h24
